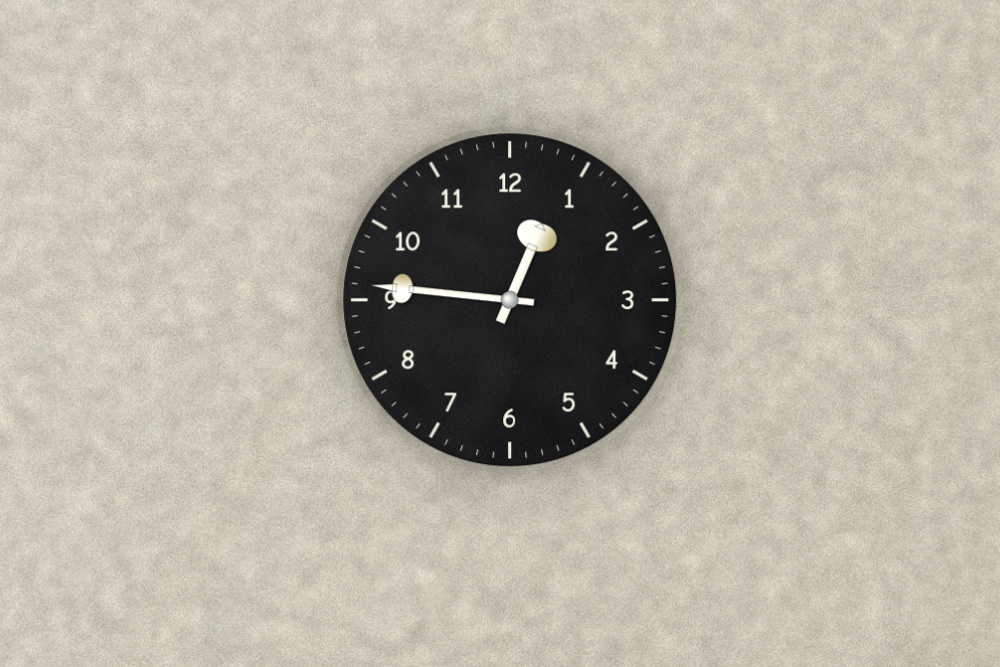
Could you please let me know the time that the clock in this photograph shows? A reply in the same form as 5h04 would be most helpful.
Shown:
12h46
